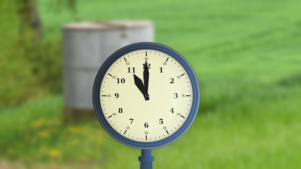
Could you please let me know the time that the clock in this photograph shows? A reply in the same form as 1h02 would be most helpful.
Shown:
11h00
